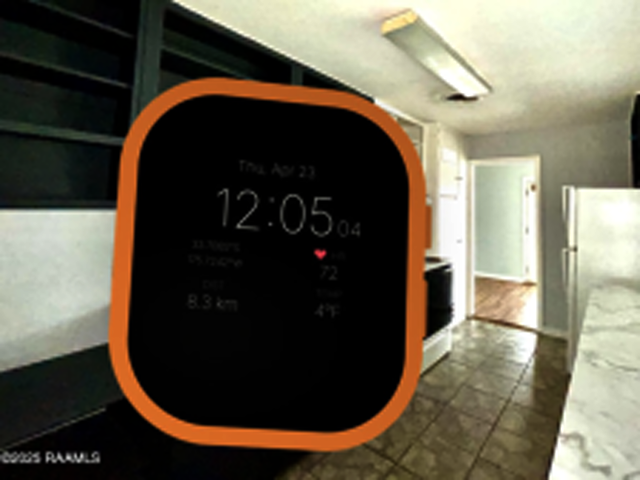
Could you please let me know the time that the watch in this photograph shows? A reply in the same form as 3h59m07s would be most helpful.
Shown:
12h05m04s
